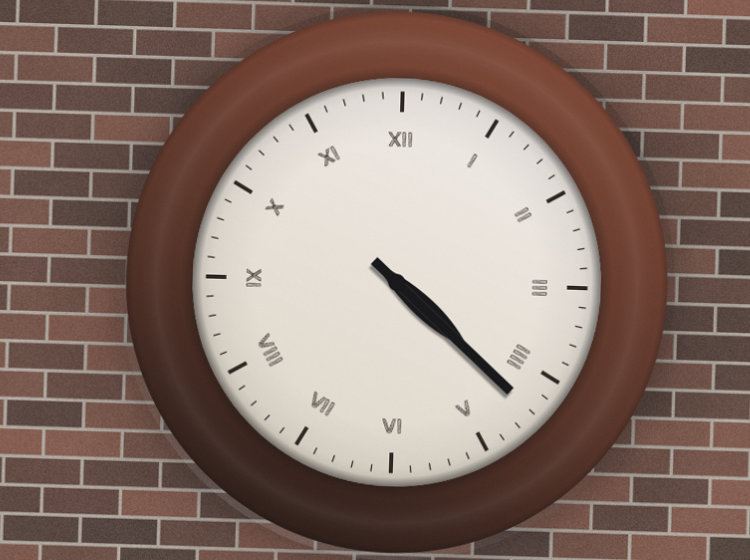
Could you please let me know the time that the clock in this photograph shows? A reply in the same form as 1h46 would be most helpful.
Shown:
4h22
